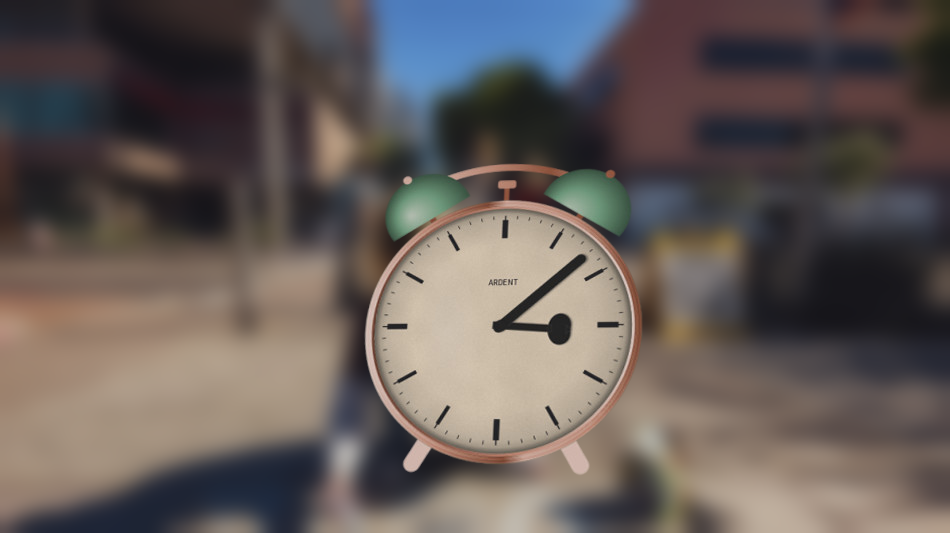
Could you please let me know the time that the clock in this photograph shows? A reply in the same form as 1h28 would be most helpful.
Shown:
3h08
